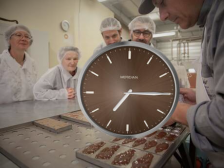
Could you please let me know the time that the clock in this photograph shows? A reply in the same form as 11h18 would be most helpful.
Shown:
7h15
